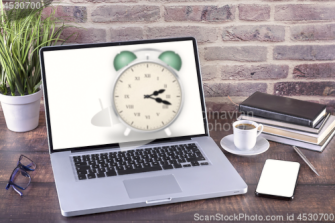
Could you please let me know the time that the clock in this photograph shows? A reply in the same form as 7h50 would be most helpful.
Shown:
2h18
